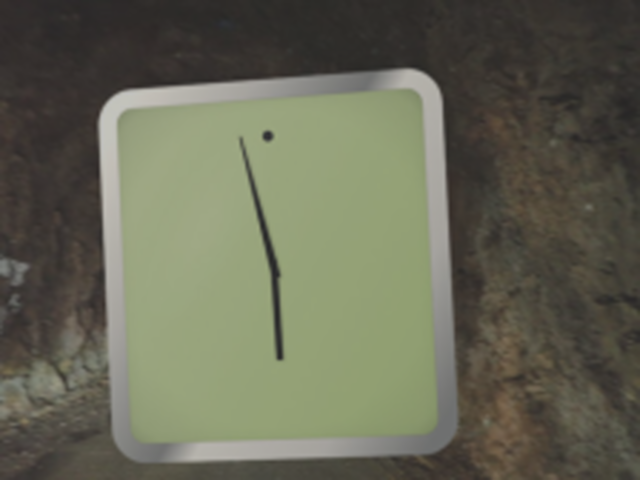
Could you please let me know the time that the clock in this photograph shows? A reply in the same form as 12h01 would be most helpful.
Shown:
5h58
